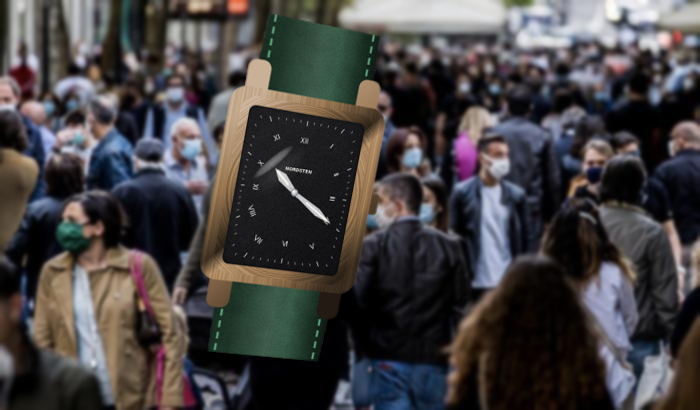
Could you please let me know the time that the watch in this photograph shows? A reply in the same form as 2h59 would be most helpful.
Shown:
10h20
